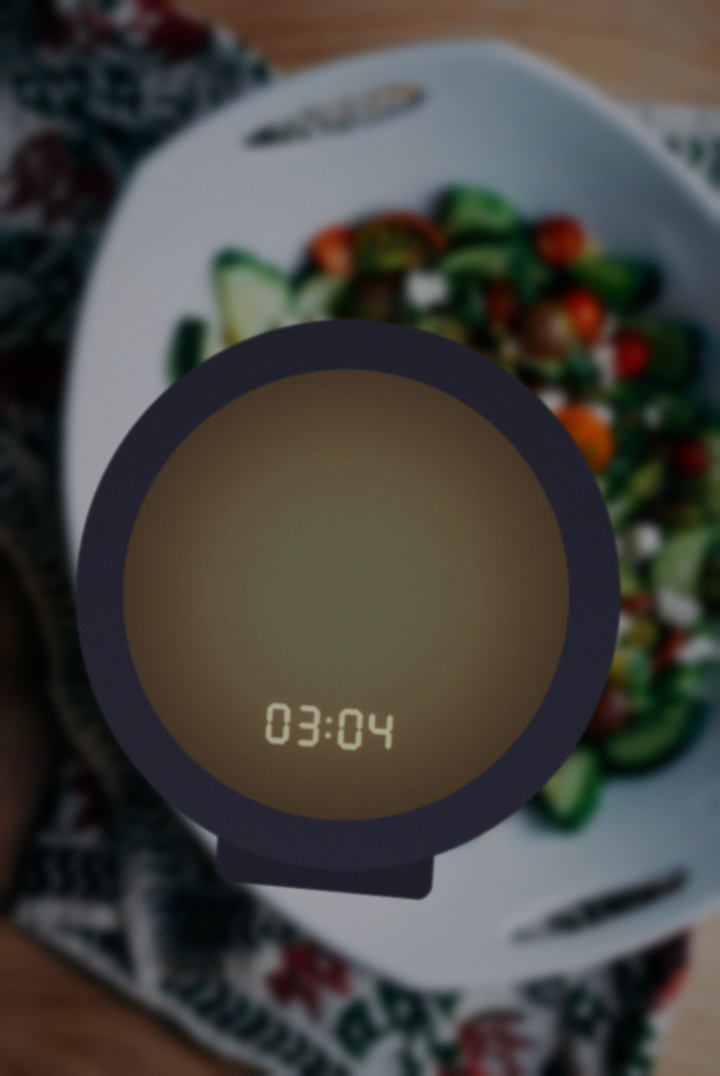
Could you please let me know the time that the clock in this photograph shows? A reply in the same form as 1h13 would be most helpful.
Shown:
3h04
